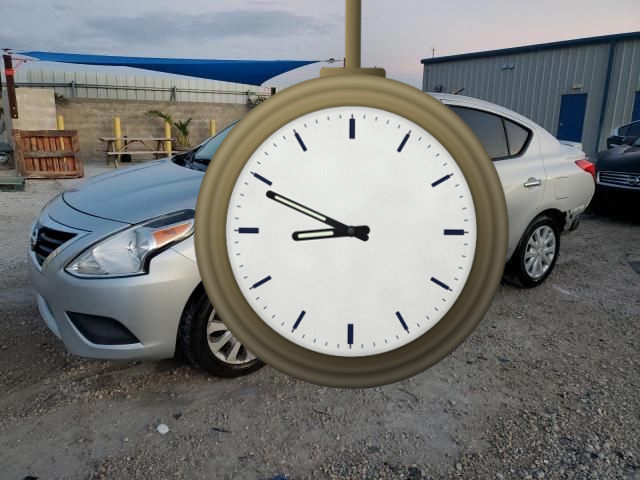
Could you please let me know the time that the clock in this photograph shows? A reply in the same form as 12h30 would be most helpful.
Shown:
8h49
